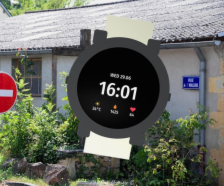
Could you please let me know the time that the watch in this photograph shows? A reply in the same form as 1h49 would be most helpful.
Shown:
16h01
